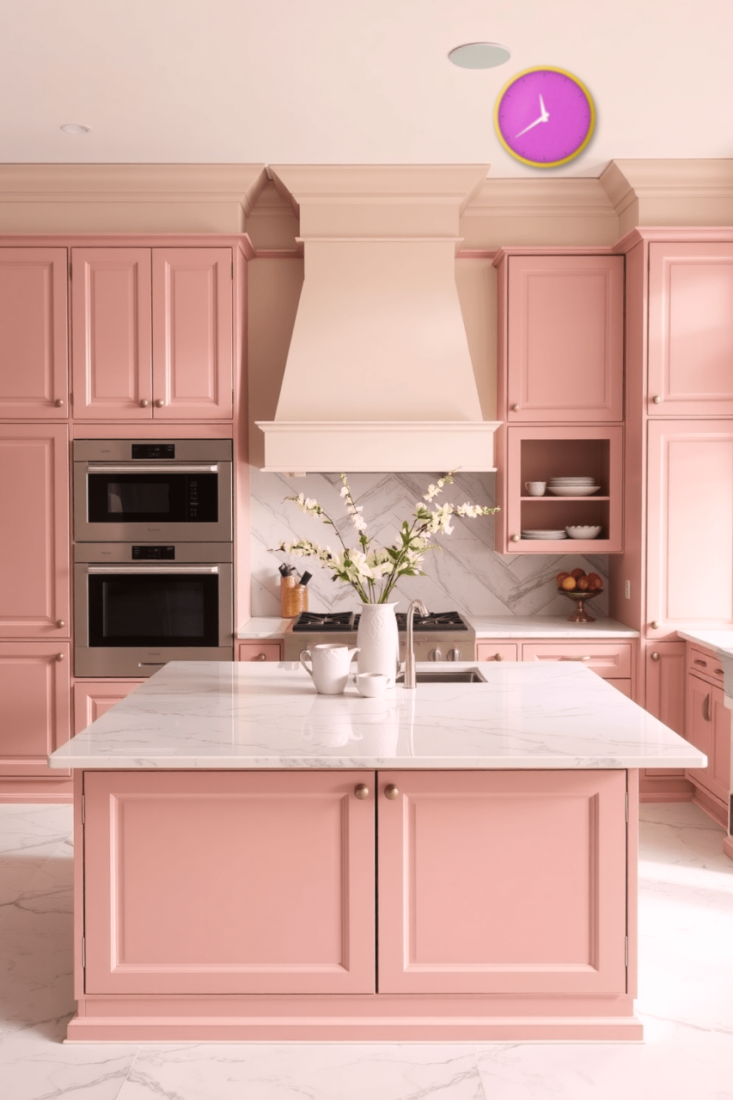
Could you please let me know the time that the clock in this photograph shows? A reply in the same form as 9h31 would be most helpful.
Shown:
11h39
